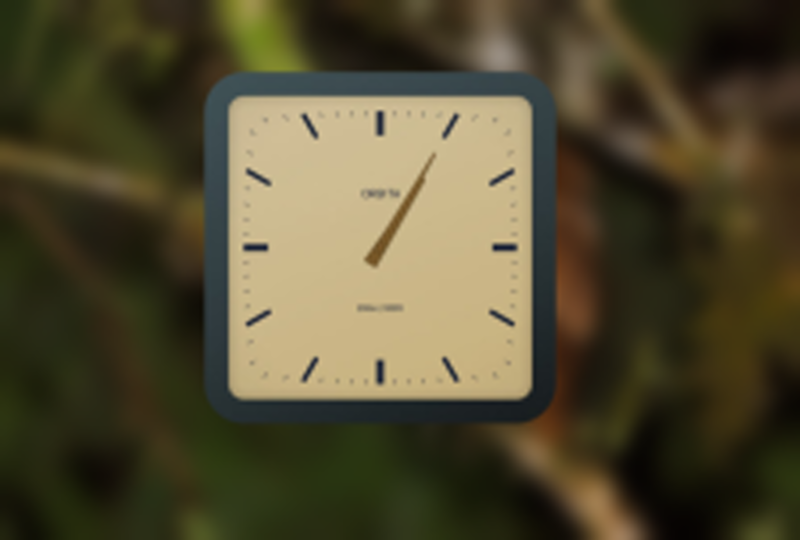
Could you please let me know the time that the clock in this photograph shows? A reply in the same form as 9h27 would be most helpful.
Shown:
1h05
